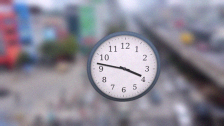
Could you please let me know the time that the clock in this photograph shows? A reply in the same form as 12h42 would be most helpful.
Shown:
3h47
